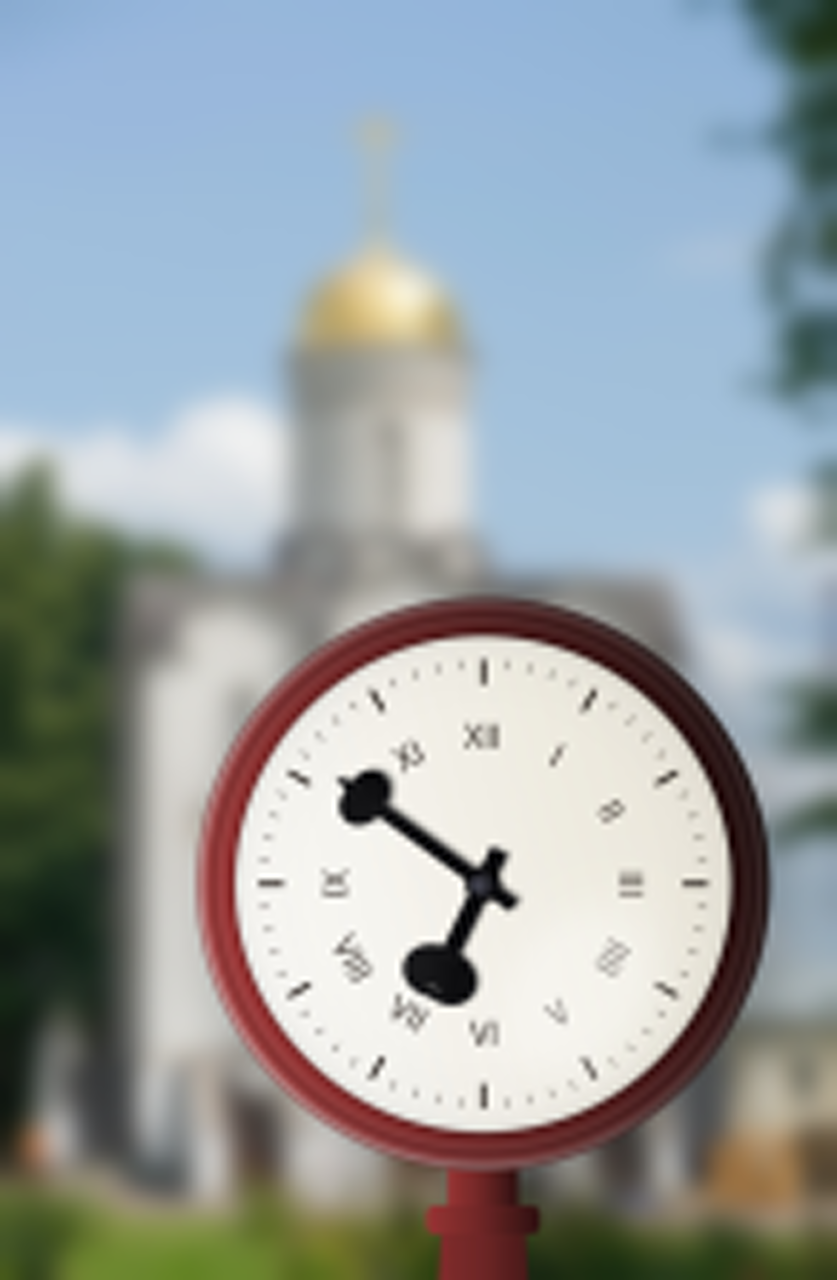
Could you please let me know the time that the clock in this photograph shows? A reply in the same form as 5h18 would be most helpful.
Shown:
6h51
